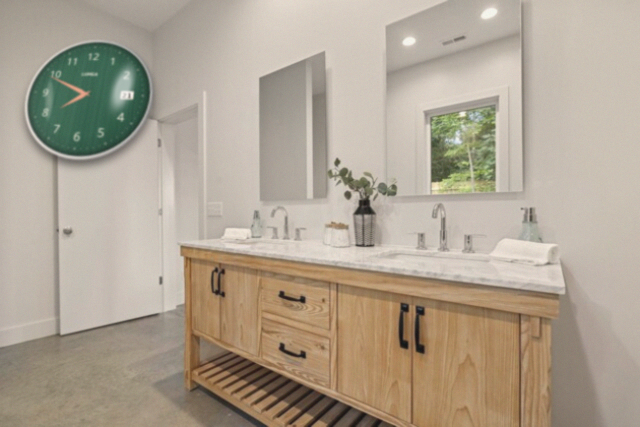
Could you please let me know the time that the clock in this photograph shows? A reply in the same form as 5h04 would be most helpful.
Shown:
7h49
